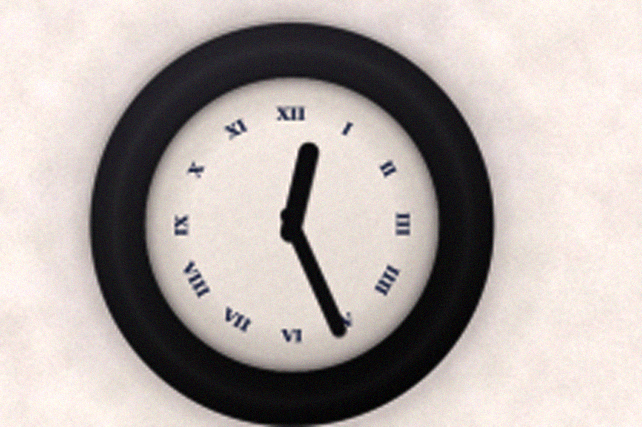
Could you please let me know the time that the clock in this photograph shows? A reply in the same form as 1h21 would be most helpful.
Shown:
12h26
